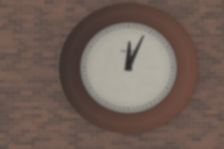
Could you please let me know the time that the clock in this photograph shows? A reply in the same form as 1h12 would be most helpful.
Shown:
12h04
